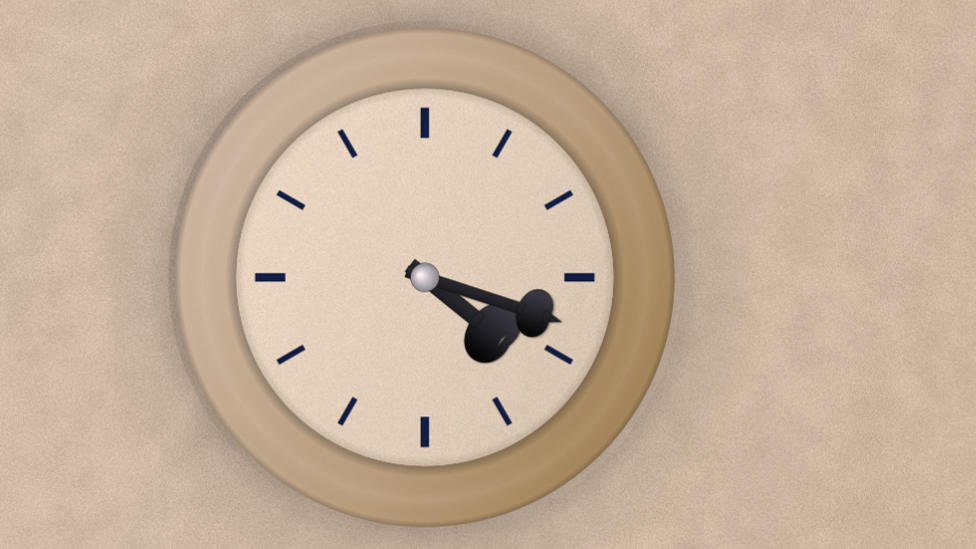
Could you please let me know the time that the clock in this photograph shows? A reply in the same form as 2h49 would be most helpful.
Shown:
4h18
